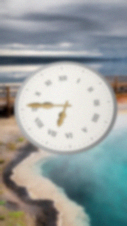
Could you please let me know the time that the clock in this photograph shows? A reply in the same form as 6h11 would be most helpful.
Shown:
6h46
